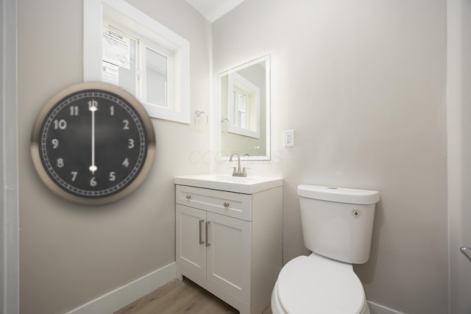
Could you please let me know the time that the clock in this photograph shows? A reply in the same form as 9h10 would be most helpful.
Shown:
6h00
